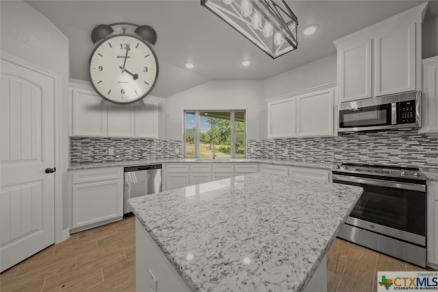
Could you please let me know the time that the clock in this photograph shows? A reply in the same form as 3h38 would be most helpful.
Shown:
4h02
